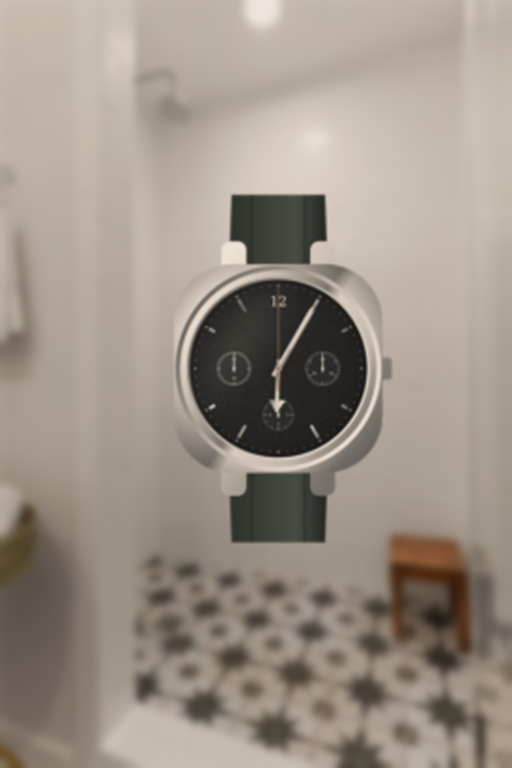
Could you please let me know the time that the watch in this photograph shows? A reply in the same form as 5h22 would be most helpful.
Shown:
6h05
